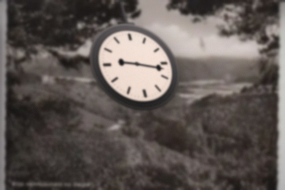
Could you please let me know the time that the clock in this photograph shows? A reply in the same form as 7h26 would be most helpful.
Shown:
9h17
